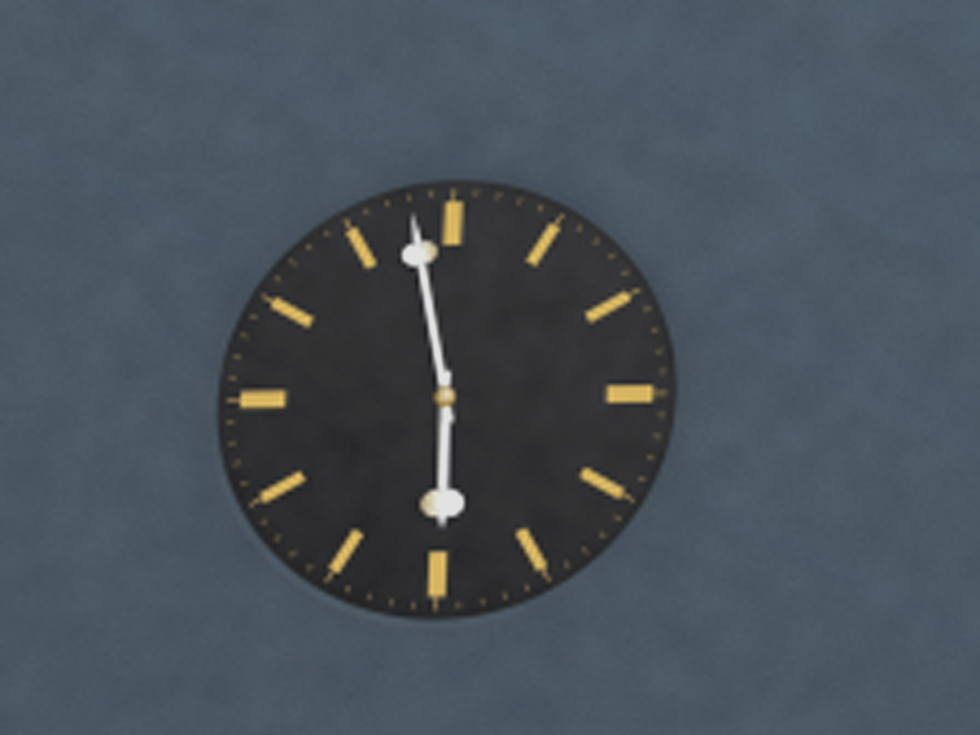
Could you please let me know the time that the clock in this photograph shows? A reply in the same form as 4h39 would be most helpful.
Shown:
5h58
